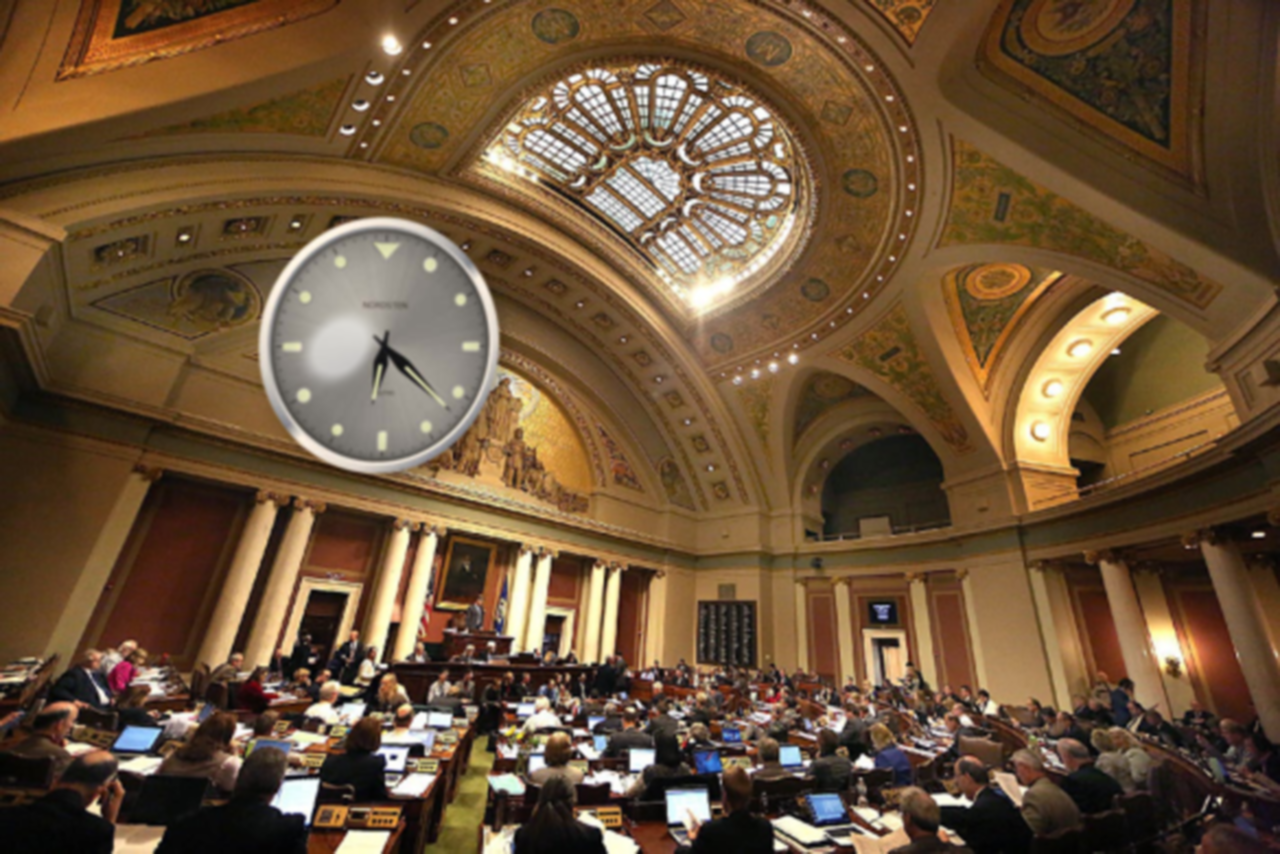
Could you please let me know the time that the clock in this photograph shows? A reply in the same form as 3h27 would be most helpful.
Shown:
6h22
